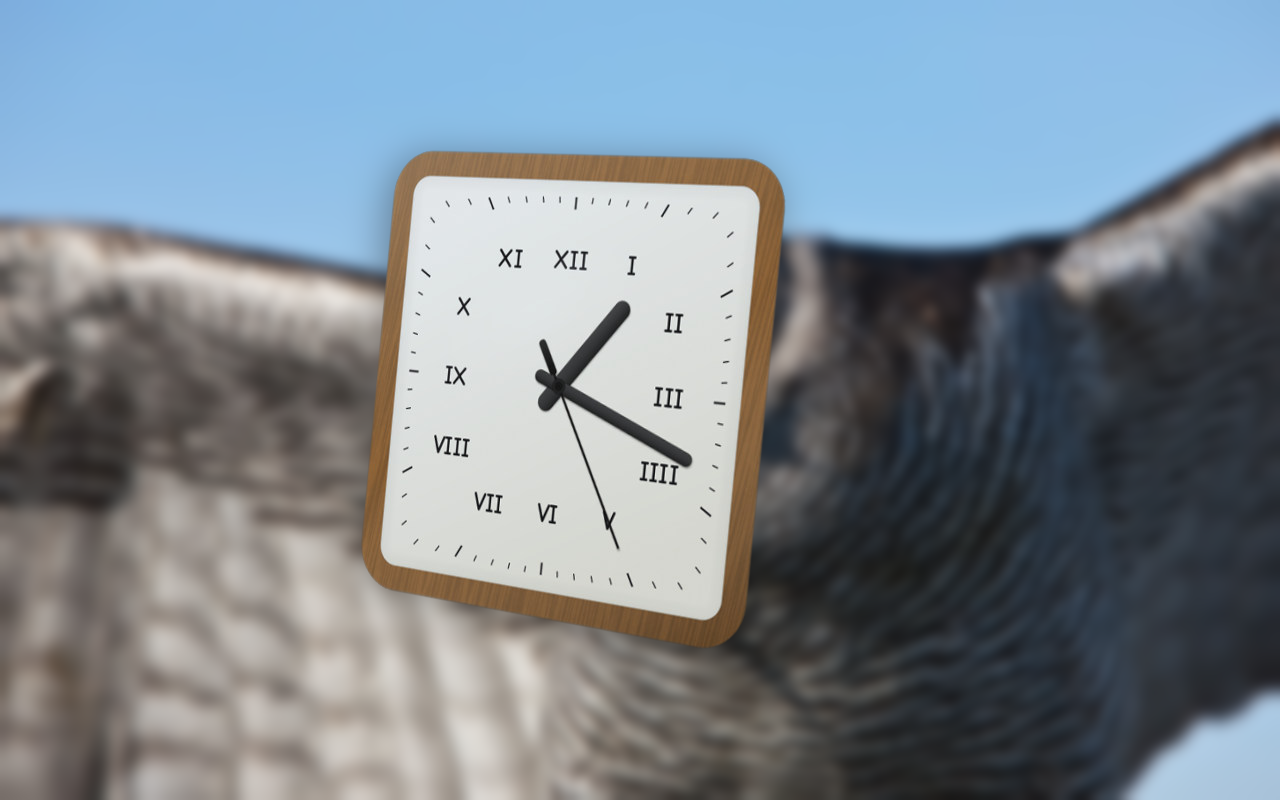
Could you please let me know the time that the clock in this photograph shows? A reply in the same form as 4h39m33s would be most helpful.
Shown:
1h18m25s
